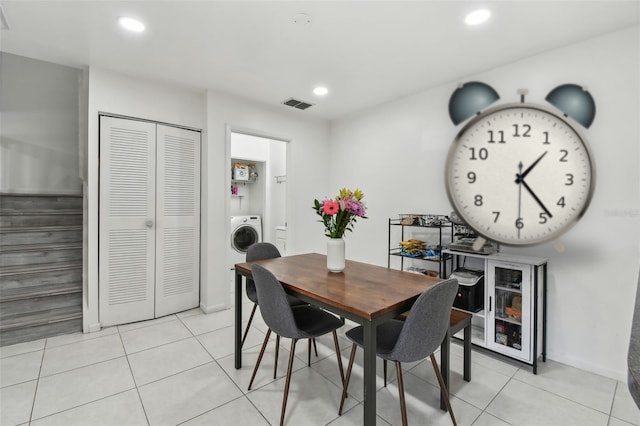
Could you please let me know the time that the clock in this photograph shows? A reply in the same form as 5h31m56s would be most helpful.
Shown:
1h23m30s
